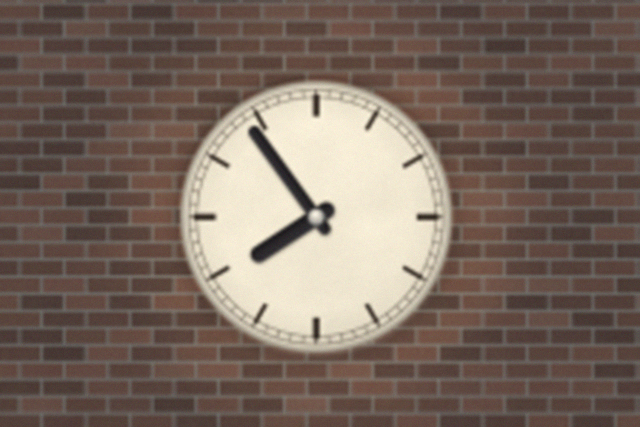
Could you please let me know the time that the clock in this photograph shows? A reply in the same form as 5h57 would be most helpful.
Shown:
7h54
